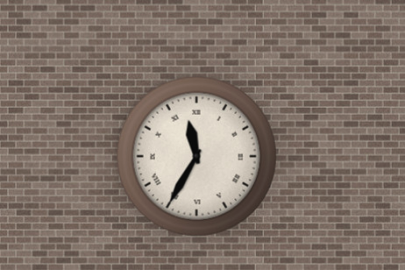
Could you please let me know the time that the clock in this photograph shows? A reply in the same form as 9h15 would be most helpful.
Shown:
11h35
